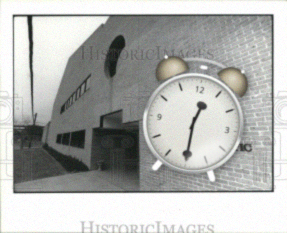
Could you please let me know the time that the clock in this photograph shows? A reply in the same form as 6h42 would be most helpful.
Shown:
12h30
